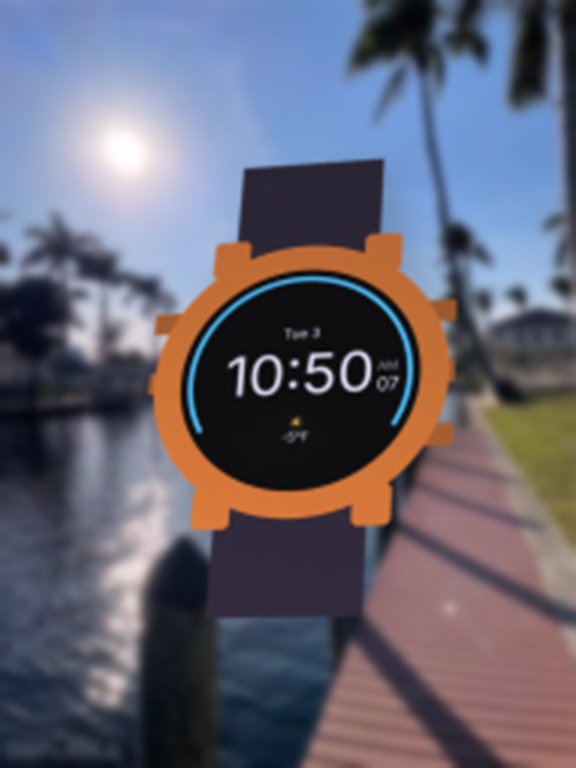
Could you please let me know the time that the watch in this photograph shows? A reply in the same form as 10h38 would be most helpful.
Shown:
10h50
